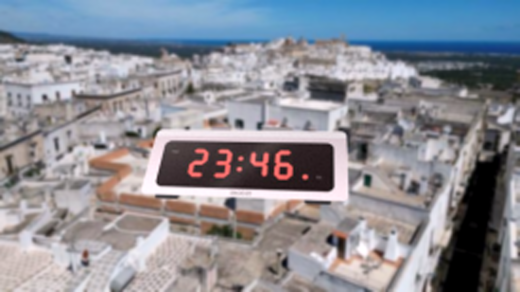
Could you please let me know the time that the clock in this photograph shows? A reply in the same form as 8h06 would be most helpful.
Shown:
23h46
